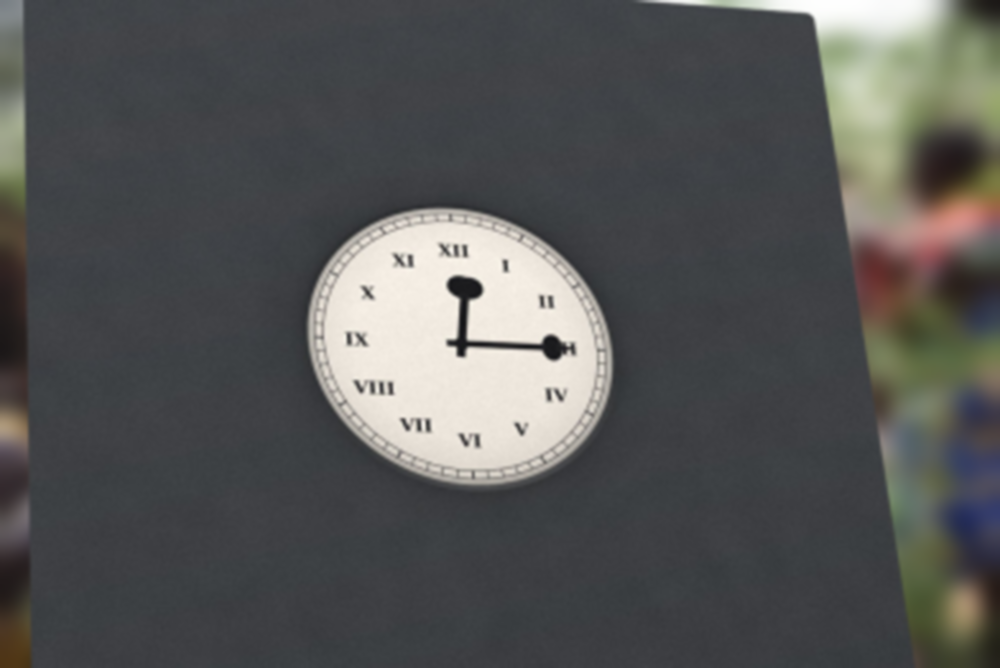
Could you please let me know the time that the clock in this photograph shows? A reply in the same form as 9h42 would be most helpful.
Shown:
12h15
